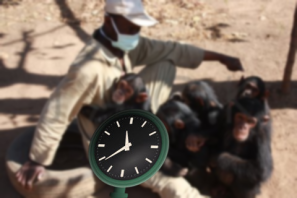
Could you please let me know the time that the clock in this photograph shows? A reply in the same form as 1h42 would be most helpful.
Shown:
11h39
